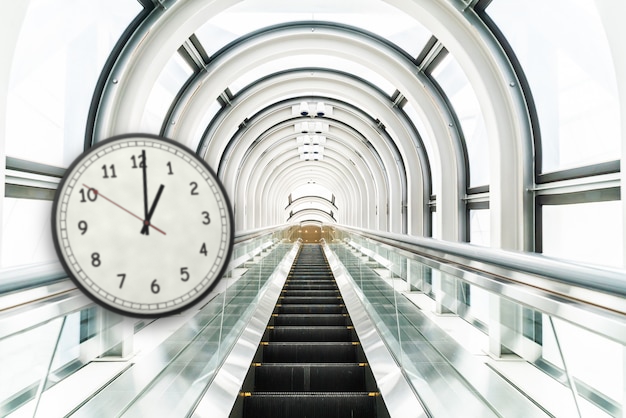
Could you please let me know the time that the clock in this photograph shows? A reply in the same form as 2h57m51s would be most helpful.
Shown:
1h00m51s
